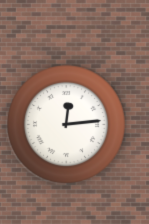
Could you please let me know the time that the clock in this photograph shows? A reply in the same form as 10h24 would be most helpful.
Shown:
12h14
